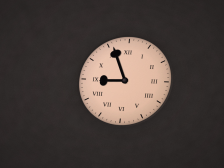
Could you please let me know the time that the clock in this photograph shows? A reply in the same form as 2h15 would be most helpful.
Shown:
8h56
